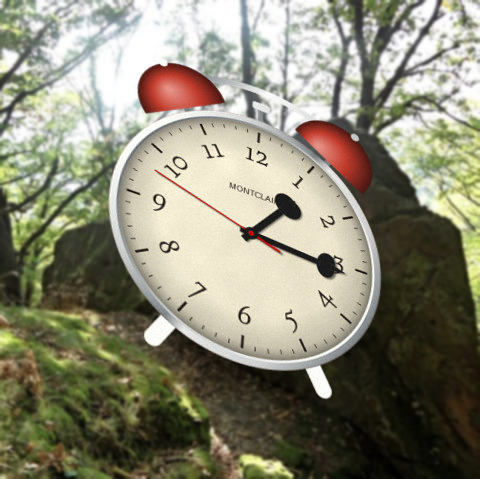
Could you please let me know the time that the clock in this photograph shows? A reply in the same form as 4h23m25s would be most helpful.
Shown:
1h15m48s
